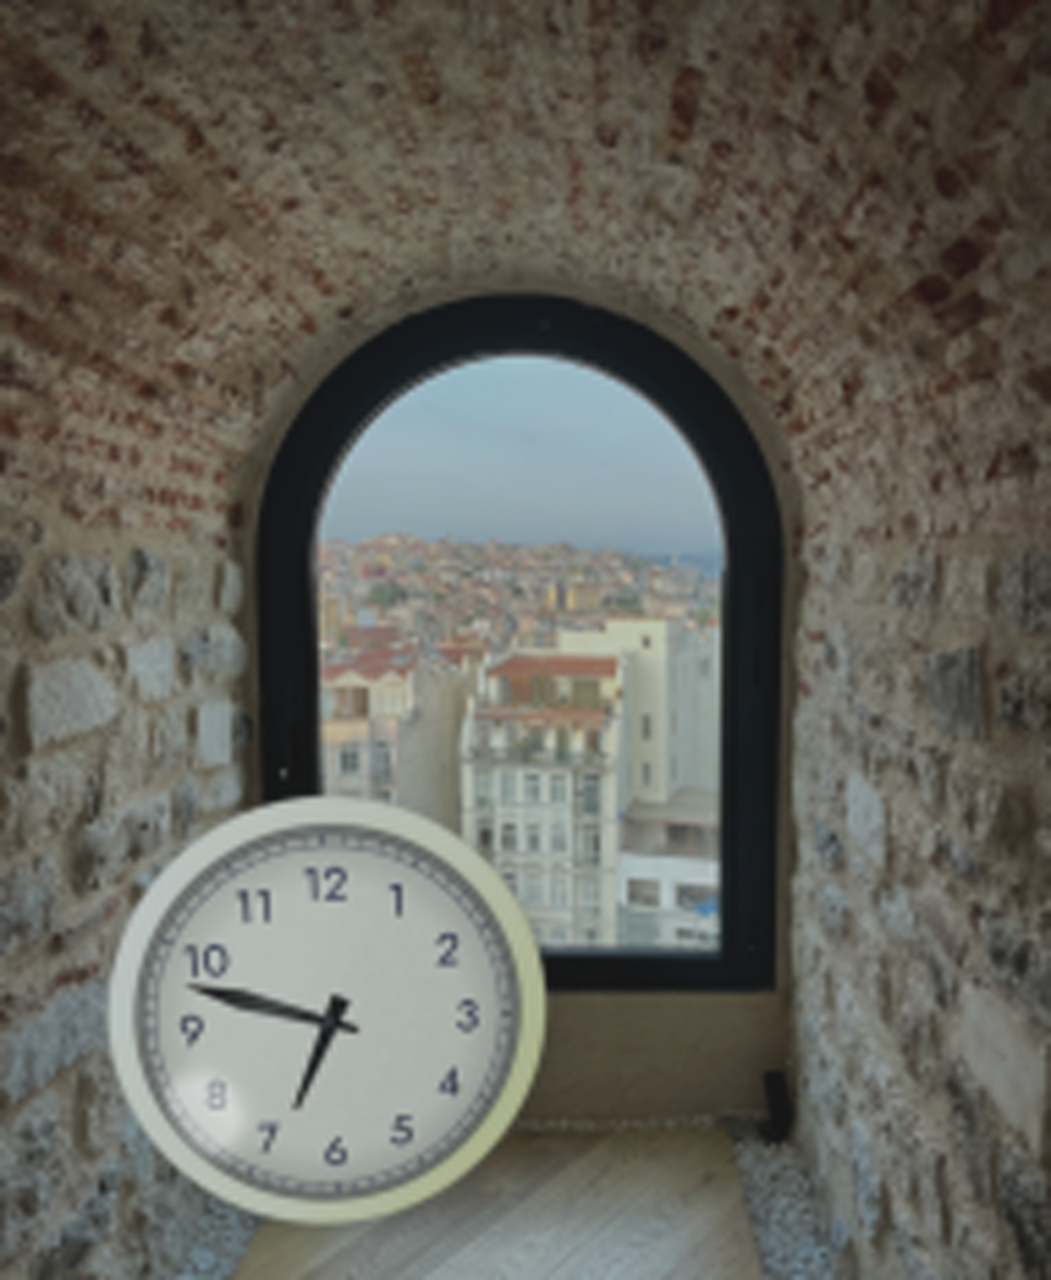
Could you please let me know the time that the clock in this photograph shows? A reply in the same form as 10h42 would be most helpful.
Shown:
6h48
